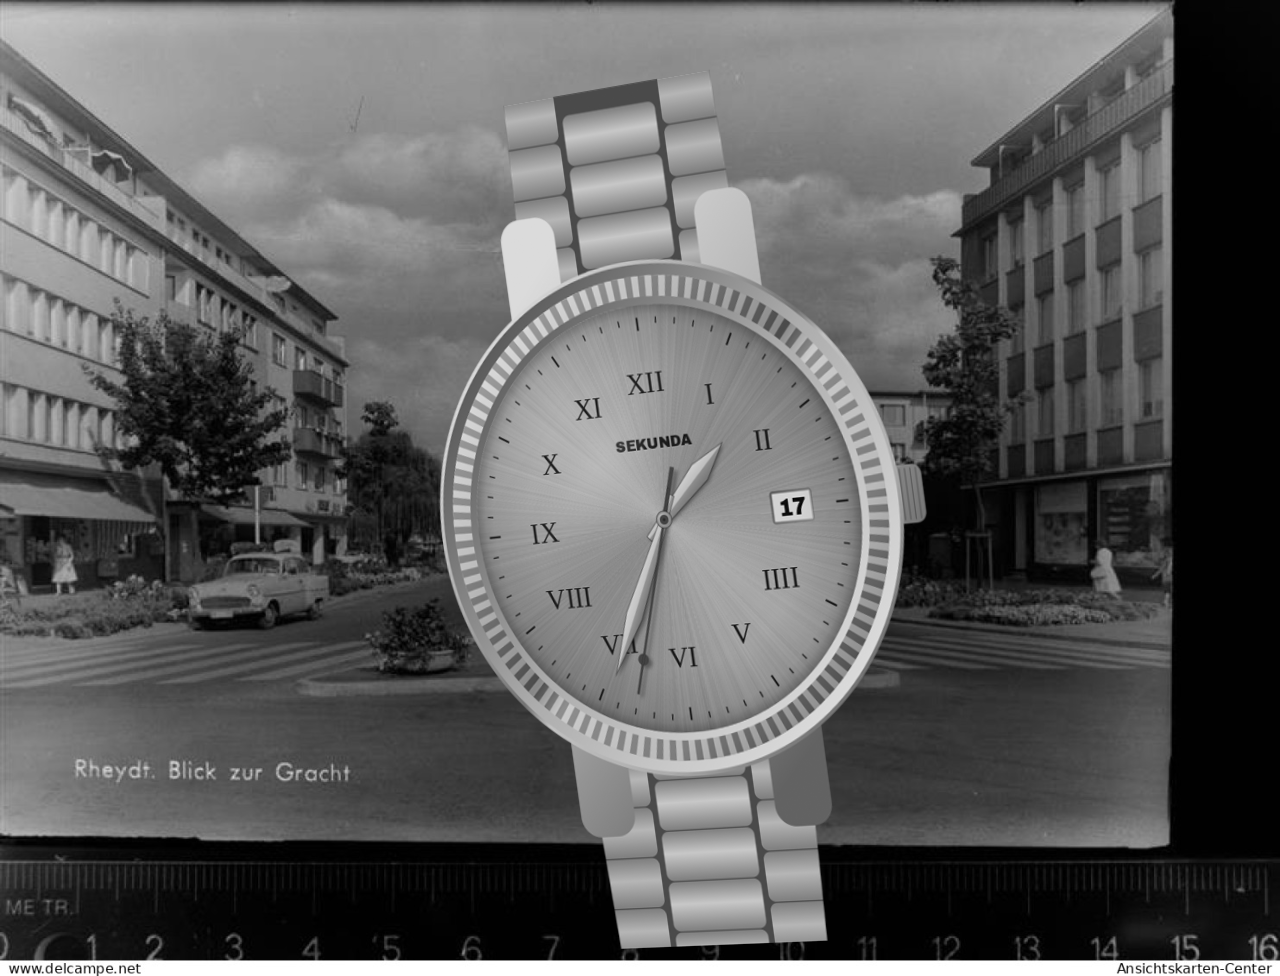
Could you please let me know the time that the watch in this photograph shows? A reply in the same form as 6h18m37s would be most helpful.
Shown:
1h34m33s
